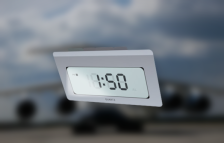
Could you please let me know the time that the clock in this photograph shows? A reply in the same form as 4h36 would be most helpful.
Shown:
1h50
